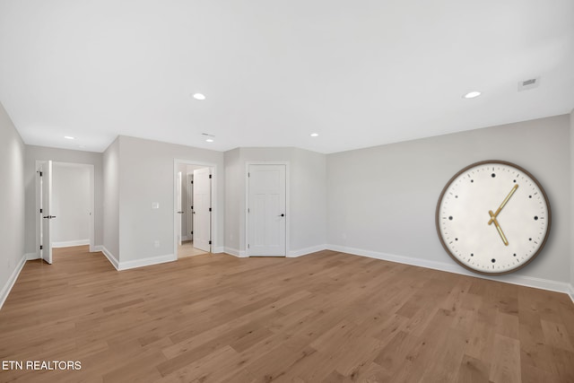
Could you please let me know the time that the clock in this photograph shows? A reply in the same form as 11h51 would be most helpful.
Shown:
5h06
